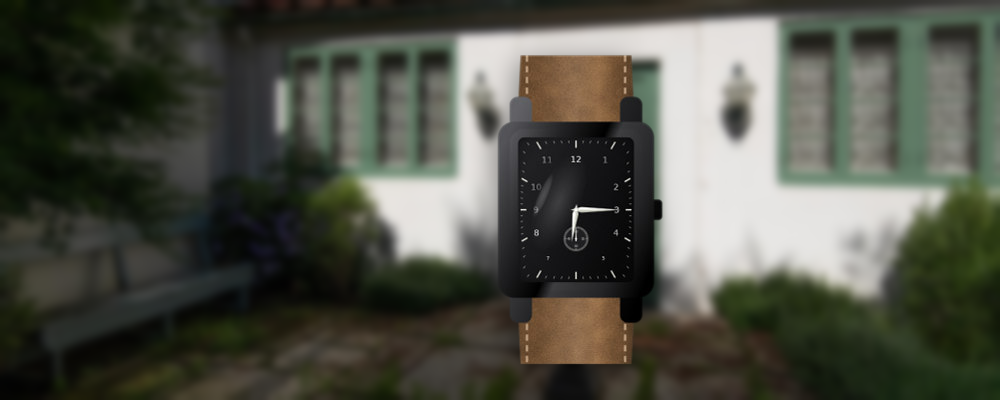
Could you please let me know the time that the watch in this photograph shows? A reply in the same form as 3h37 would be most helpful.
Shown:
6h15
